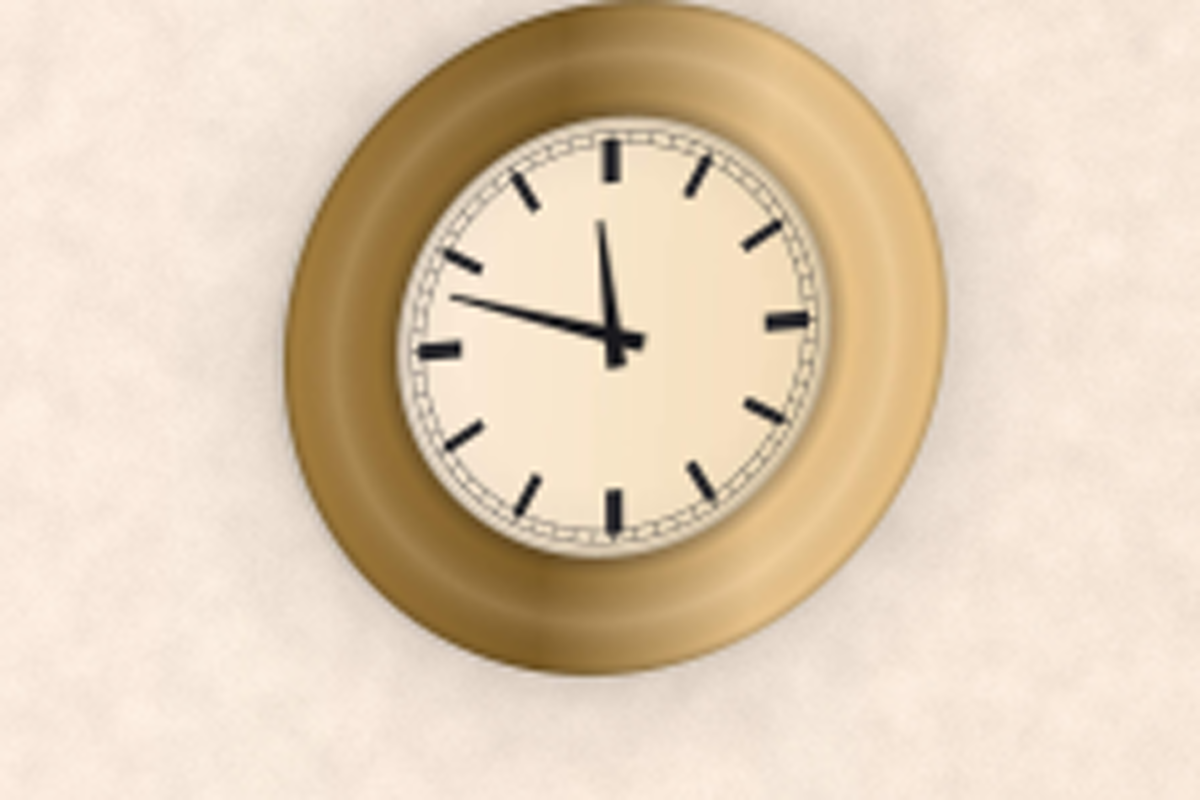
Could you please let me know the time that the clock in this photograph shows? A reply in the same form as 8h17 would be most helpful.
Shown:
11h48
